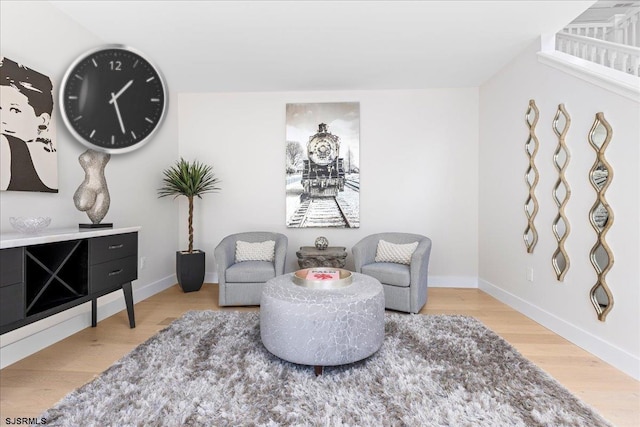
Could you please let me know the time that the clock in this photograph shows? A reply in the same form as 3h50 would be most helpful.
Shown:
1h27
